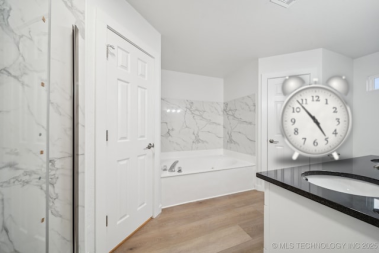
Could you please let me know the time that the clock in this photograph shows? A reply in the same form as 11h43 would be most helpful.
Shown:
4h53
